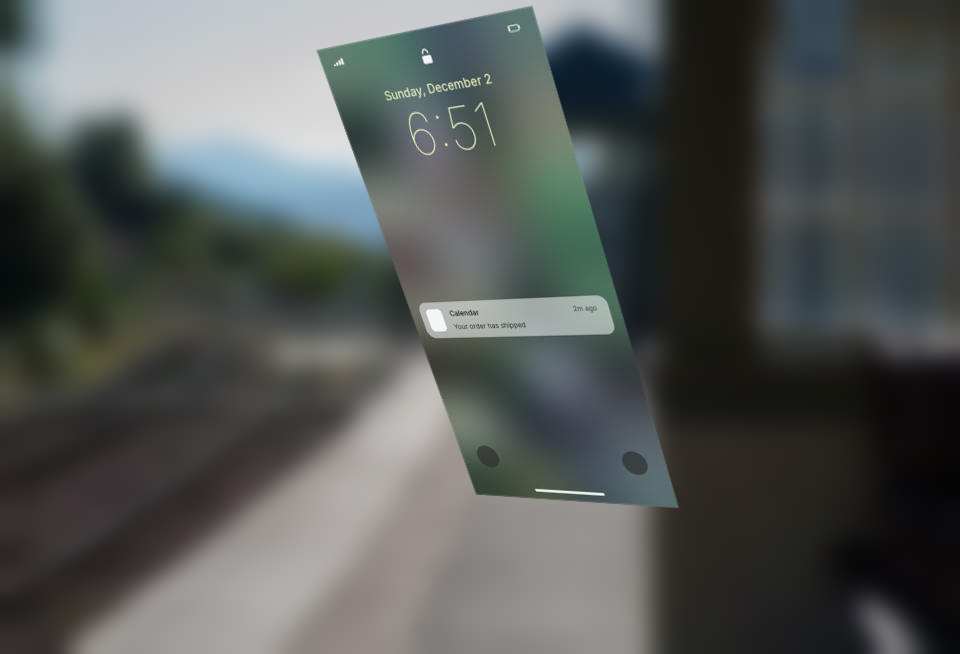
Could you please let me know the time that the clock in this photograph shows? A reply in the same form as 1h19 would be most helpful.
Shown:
6h51
